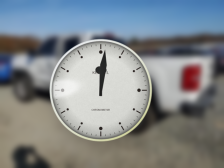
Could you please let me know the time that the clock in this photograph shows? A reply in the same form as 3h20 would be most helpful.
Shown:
12h01
